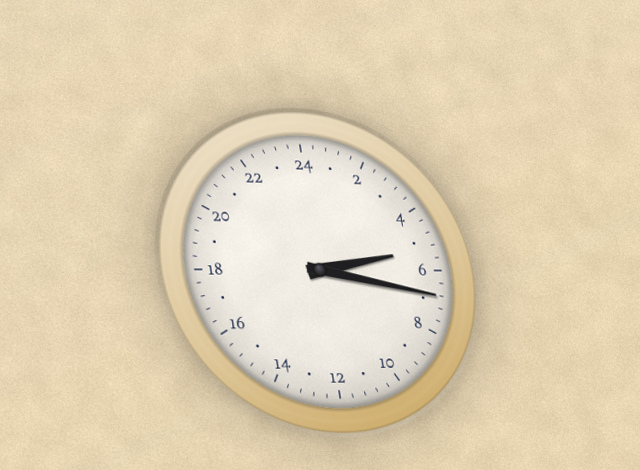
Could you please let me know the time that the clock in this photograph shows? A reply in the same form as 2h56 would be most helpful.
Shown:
5h17
